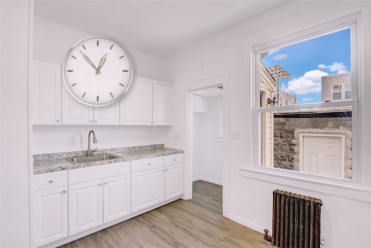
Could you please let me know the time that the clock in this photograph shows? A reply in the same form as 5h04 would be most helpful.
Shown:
12h53
